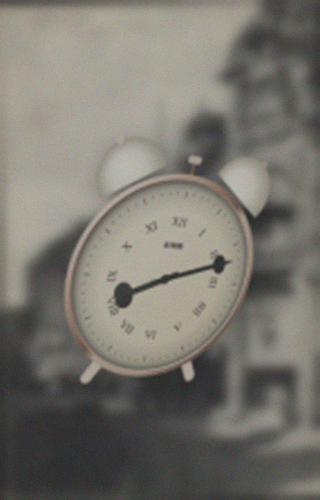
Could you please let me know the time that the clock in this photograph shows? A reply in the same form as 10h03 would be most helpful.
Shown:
8h12
